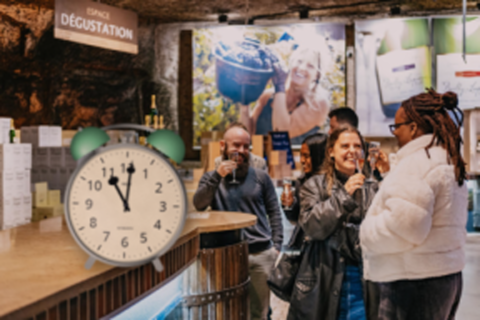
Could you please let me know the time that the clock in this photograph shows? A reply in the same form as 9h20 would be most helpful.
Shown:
11h01
